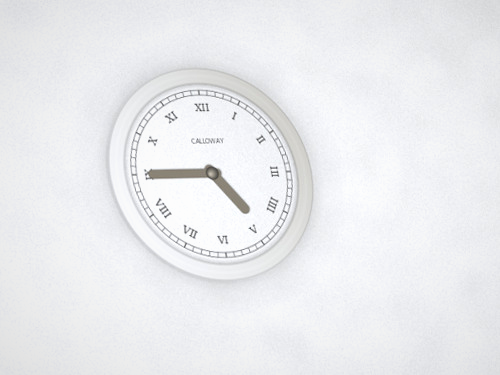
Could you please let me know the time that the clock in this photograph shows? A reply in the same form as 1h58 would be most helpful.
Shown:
4h45
